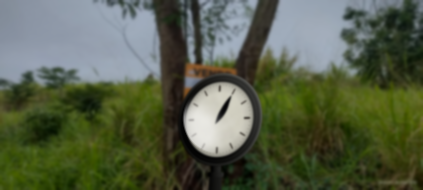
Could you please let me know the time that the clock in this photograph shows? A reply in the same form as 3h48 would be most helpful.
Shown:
1h05
